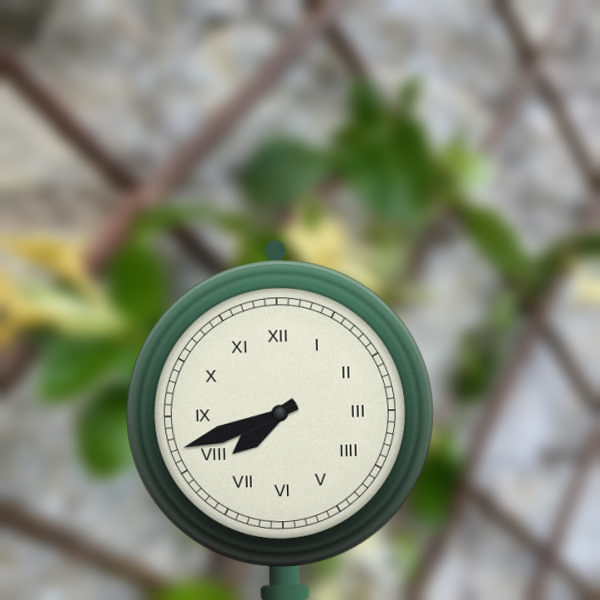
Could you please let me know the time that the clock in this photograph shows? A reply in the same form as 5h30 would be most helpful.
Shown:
7h42
